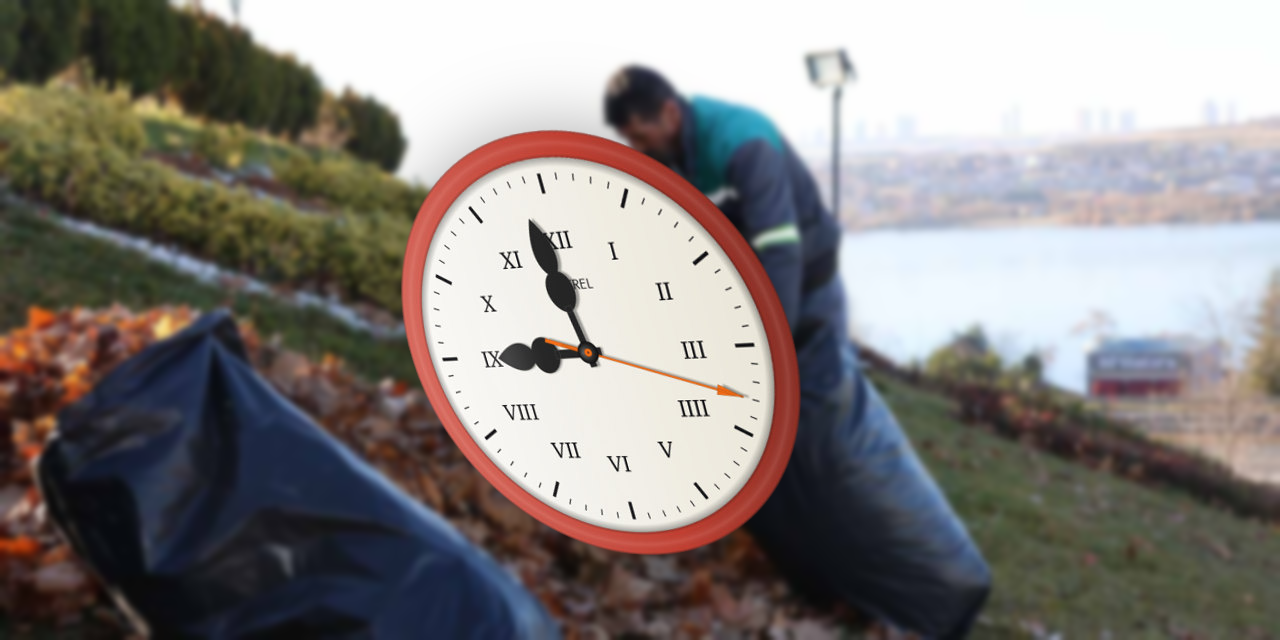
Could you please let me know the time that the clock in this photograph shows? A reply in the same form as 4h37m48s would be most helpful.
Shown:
8h58m18s
